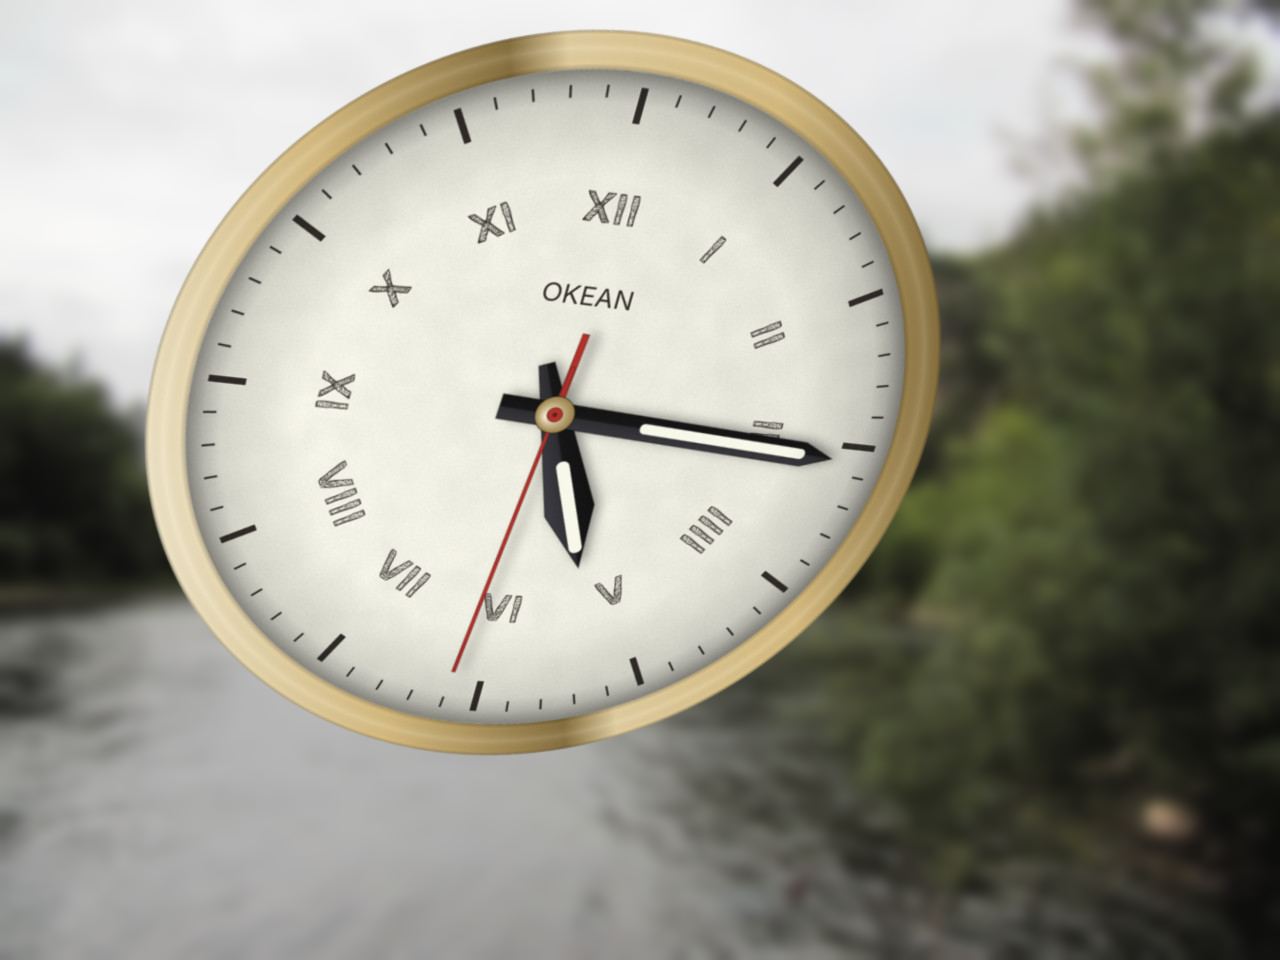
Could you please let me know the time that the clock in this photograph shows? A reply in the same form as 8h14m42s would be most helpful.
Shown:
5h15m31s
